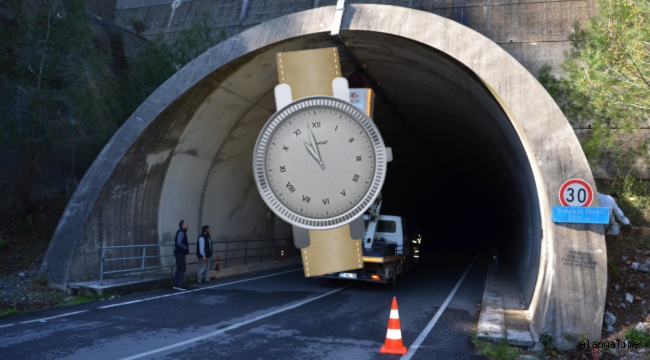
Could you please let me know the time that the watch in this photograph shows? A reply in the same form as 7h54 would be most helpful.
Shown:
10h58
